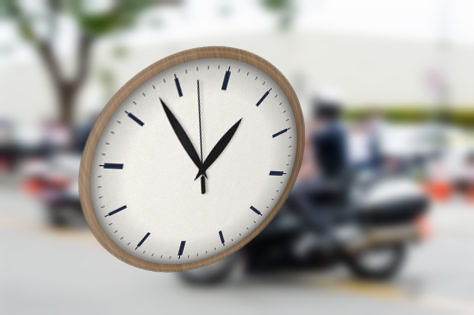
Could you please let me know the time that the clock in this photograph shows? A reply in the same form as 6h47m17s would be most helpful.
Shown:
12h52m57s
